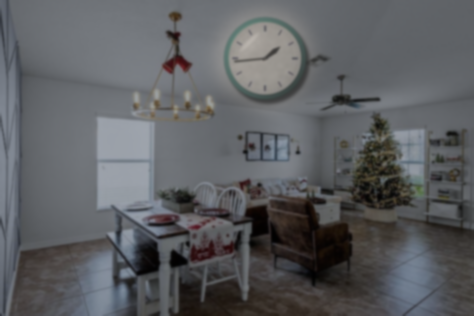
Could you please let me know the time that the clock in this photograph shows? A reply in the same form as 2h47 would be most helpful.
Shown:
1h44
